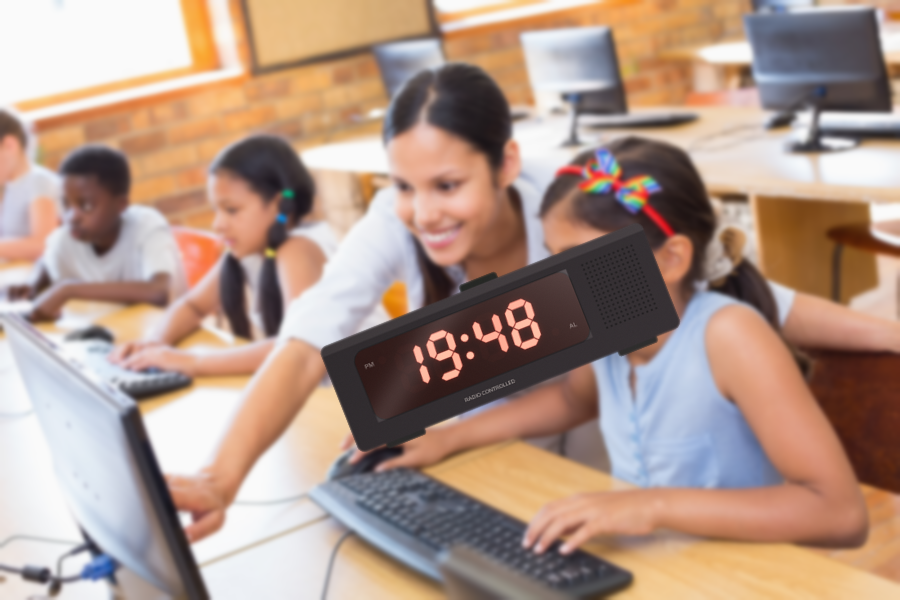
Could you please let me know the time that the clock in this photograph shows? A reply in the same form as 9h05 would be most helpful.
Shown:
19h48
